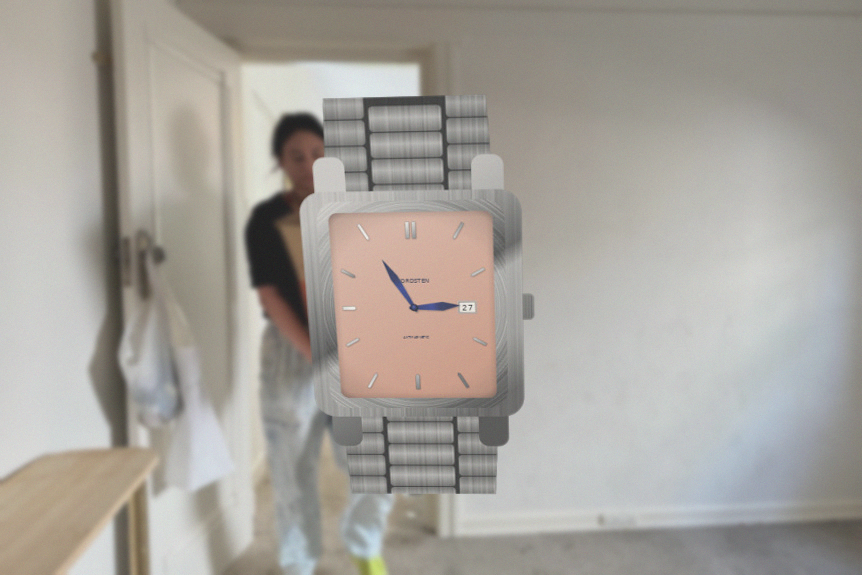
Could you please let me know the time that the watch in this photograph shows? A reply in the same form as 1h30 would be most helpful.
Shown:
2h55
